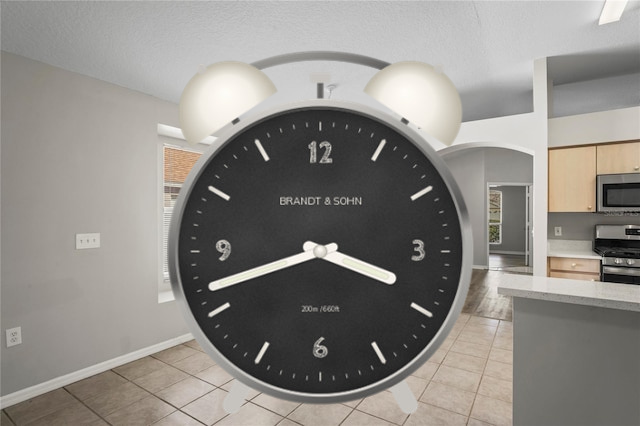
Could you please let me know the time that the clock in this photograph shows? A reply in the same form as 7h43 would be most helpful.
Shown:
3h42
